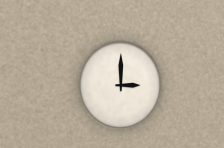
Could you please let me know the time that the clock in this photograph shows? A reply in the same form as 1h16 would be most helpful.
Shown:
3h00
